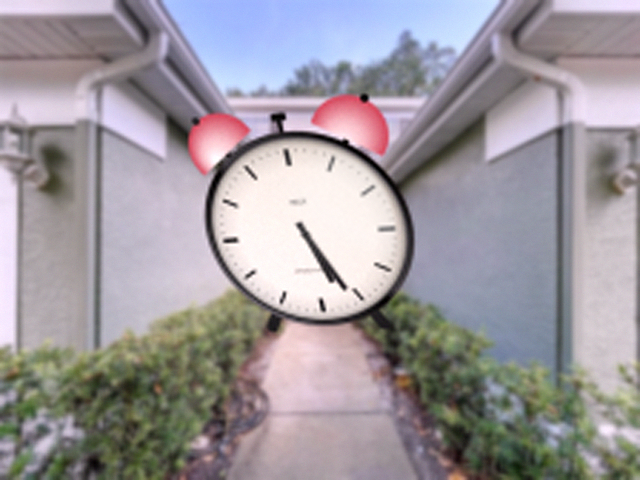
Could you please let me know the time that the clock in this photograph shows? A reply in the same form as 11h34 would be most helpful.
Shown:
5h26
